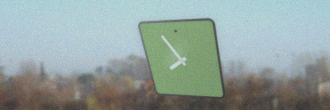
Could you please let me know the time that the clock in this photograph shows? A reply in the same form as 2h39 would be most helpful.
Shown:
7h55
